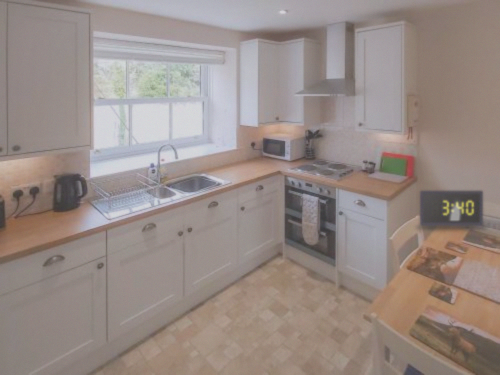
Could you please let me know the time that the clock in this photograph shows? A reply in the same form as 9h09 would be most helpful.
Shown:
3h40
